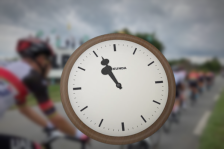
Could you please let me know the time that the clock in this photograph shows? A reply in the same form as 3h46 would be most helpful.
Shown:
10h56
